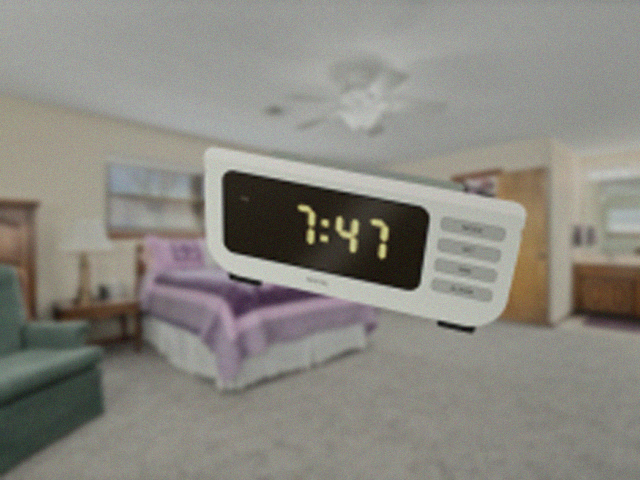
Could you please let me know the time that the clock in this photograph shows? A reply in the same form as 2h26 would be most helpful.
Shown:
7h47
